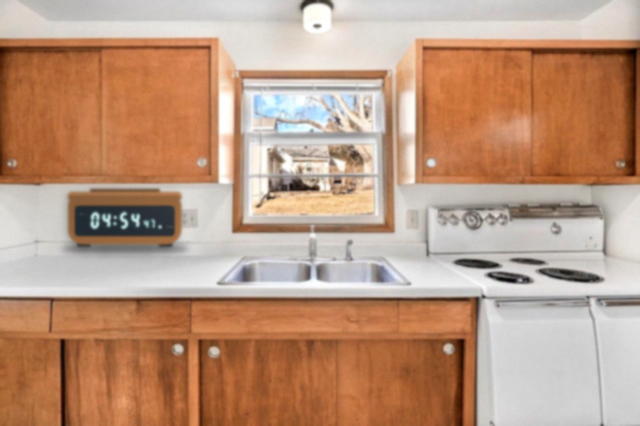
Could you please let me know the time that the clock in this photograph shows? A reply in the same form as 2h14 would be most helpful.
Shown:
4h54
